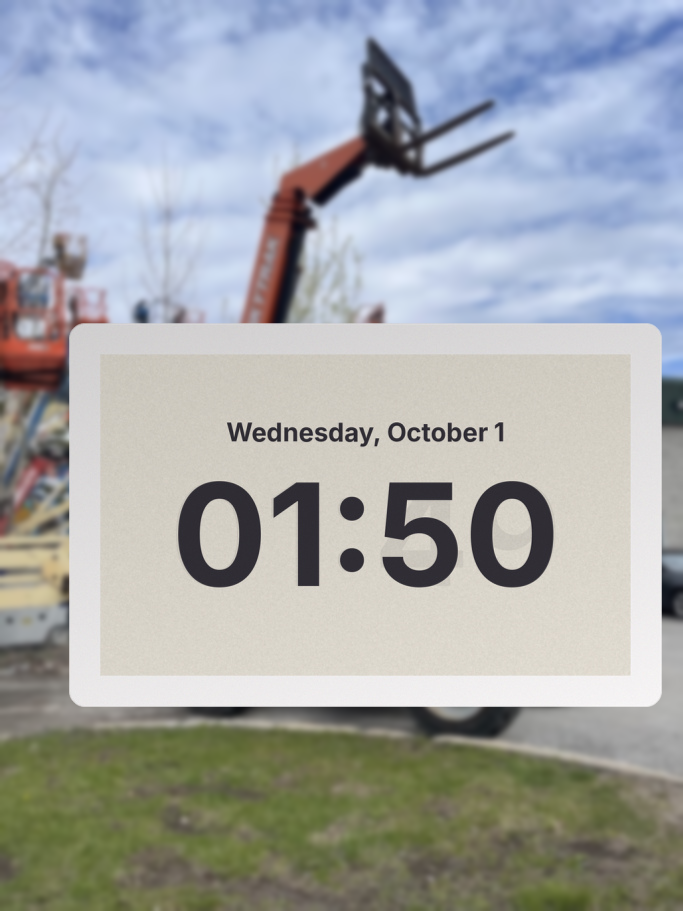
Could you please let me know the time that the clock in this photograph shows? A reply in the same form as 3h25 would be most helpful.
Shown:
1h50
